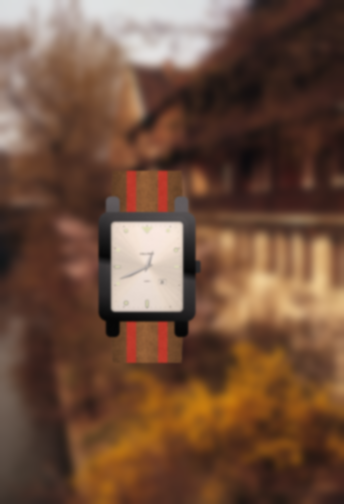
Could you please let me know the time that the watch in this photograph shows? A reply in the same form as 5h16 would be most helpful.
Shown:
12h41
